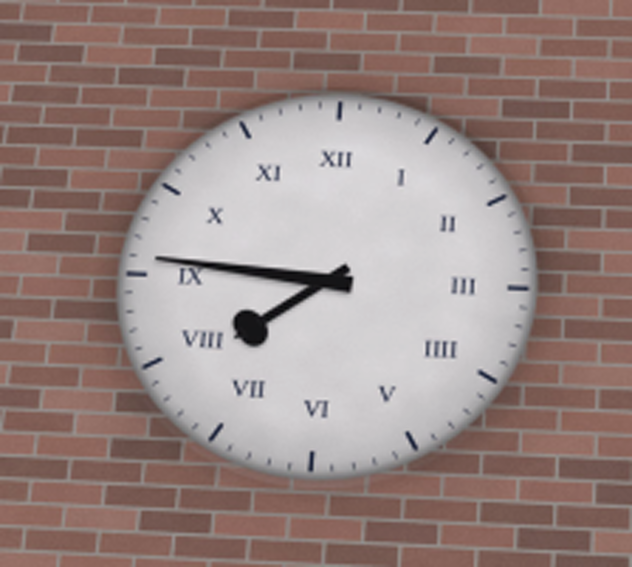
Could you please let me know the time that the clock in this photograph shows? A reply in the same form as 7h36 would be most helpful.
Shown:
7h46
